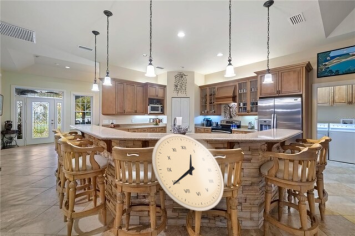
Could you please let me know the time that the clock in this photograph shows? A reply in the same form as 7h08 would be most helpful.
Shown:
12h40
